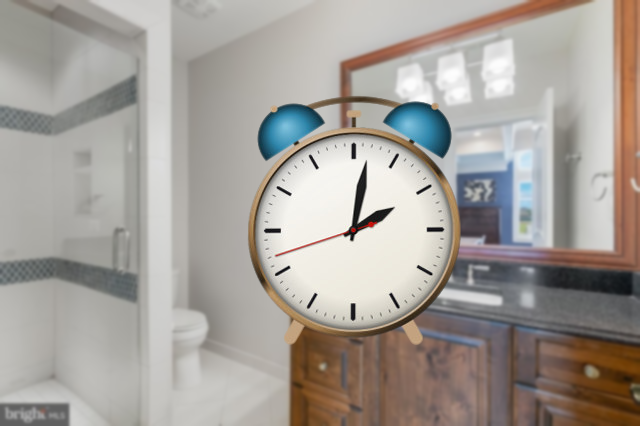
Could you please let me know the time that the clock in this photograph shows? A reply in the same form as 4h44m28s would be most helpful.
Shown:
2h01m42s
